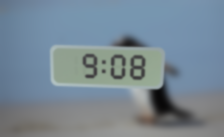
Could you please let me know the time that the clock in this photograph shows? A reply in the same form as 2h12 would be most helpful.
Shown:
9h08
